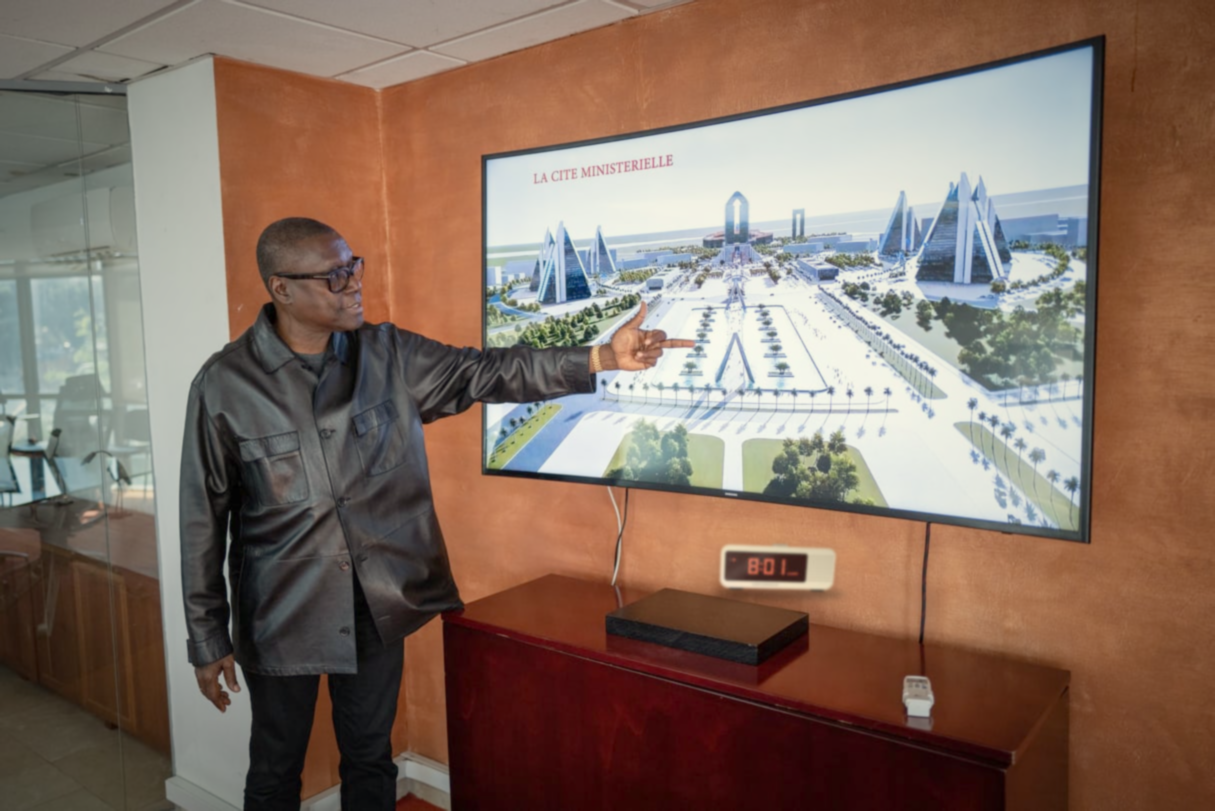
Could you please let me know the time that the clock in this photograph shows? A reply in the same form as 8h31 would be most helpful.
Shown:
8h01
